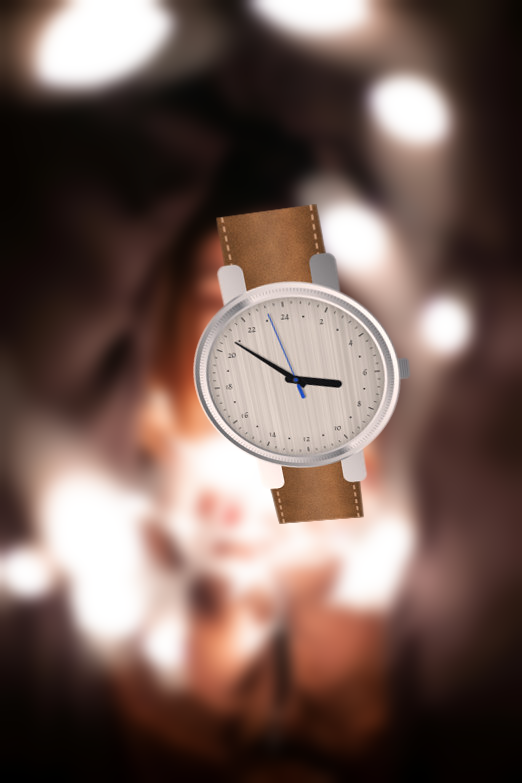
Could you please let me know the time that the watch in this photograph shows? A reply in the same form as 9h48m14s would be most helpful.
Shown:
6h51m58s
